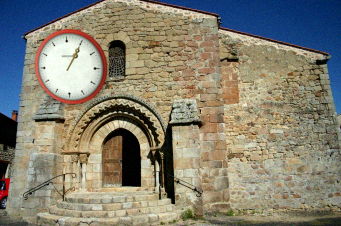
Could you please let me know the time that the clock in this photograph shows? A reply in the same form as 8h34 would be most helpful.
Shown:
1h05
